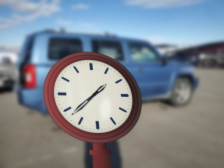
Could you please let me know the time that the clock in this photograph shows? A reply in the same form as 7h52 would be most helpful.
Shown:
1h38
